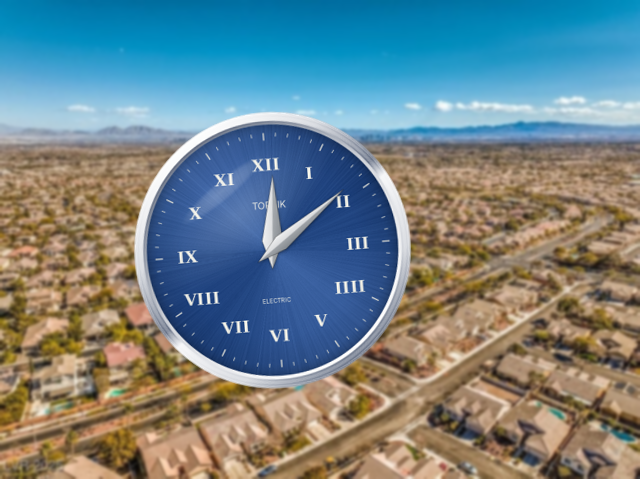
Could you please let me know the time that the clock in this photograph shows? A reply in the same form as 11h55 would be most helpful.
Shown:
12h09
